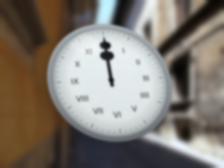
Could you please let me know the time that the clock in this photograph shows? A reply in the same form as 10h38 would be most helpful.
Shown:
12h00
